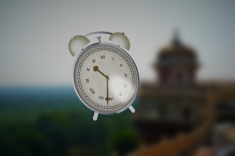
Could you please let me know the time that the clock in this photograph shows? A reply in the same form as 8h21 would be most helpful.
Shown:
10h32
